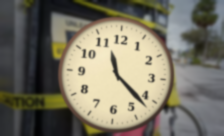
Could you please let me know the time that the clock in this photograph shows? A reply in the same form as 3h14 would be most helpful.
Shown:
11h22
